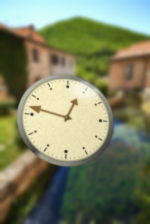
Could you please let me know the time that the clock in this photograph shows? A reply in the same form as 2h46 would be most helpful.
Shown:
12h47
